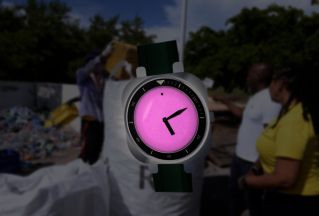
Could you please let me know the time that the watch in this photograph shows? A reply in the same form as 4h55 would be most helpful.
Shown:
5h11
